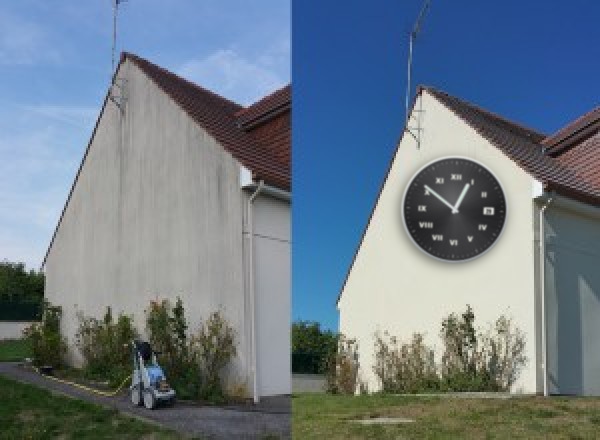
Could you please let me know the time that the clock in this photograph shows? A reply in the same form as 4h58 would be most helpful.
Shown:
12h51
